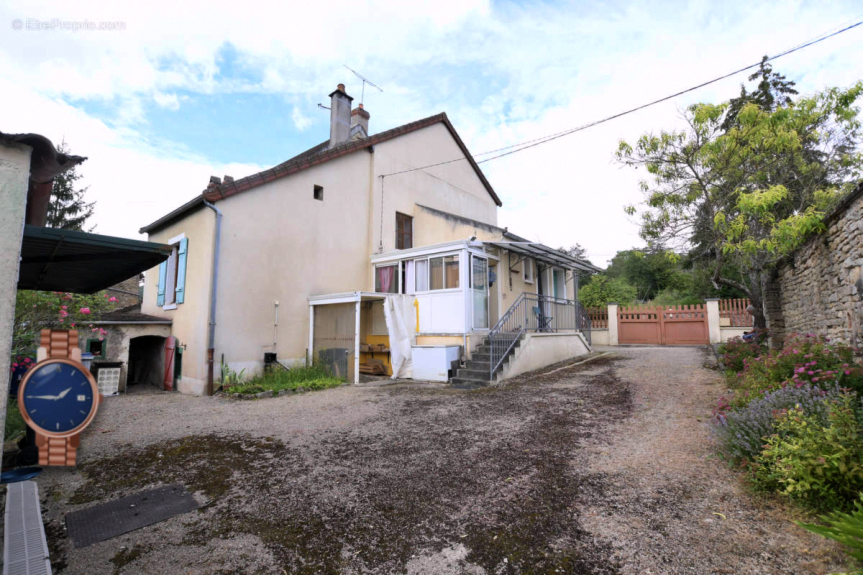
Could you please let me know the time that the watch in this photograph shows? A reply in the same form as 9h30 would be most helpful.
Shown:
1h45
